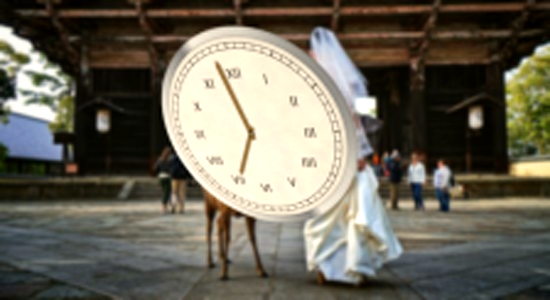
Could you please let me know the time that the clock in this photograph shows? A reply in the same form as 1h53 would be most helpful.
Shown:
6h58
